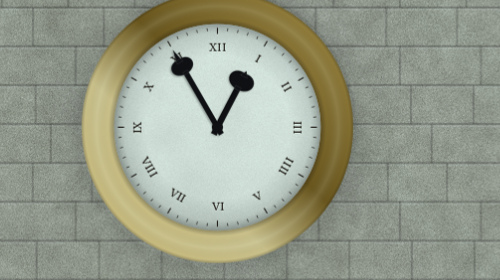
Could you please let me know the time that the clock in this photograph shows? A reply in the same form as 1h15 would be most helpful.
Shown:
12h55
